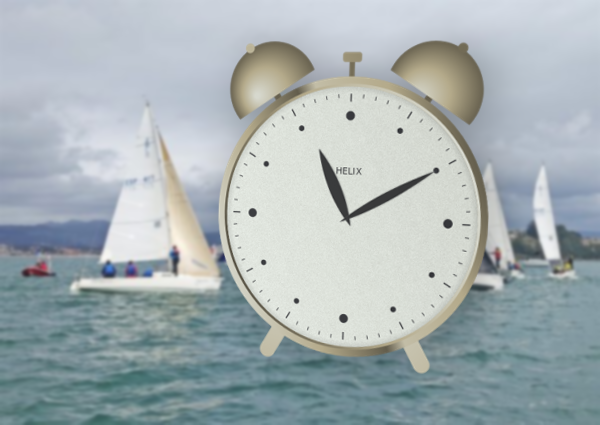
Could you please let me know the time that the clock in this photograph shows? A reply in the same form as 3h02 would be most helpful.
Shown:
11h10
